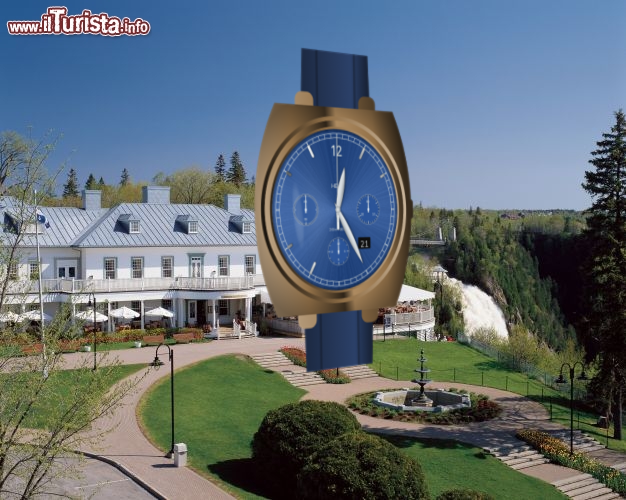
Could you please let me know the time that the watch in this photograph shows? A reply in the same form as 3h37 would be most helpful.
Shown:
12h25
